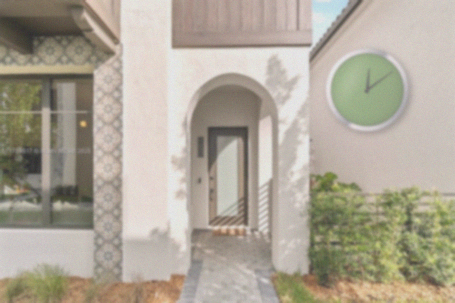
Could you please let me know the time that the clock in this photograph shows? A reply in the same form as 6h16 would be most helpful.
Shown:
12h09
